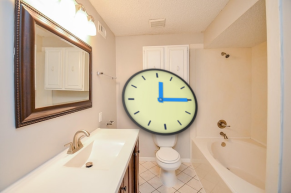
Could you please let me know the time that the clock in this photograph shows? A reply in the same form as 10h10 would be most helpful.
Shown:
12h15
